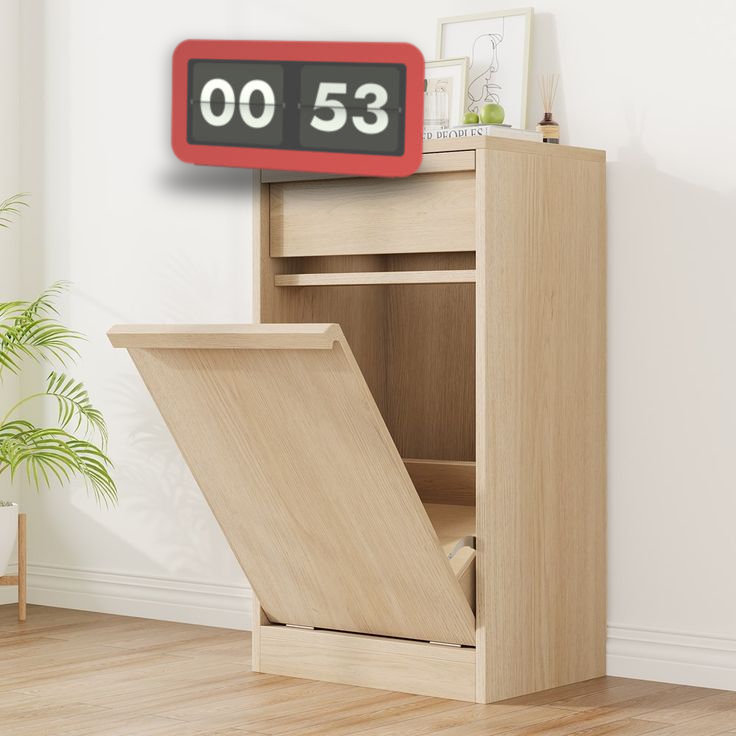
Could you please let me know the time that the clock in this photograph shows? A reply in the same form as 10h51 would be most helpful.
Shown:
0h53
